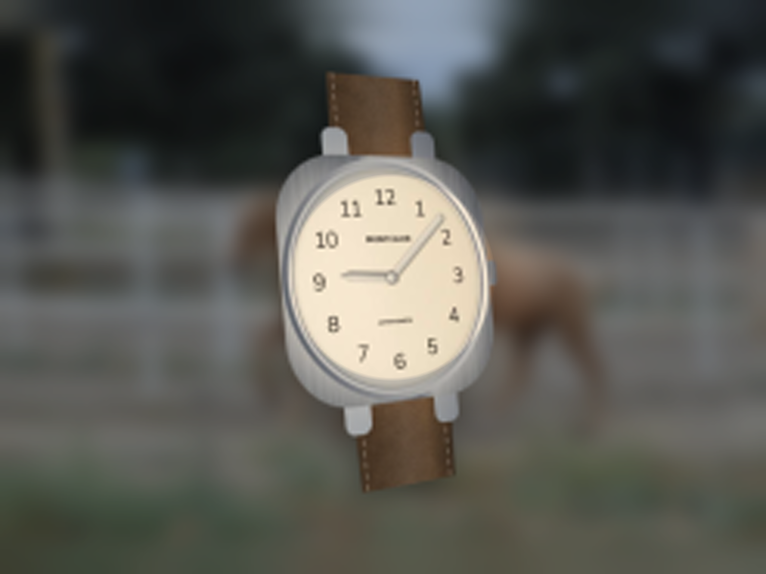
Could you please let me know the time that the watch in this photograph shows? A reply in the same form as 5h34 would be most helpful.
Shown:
9h08
